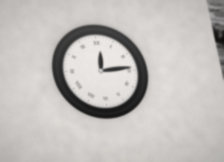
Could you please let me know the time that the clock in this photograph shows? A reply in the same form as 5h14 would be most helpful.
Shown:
12h14
